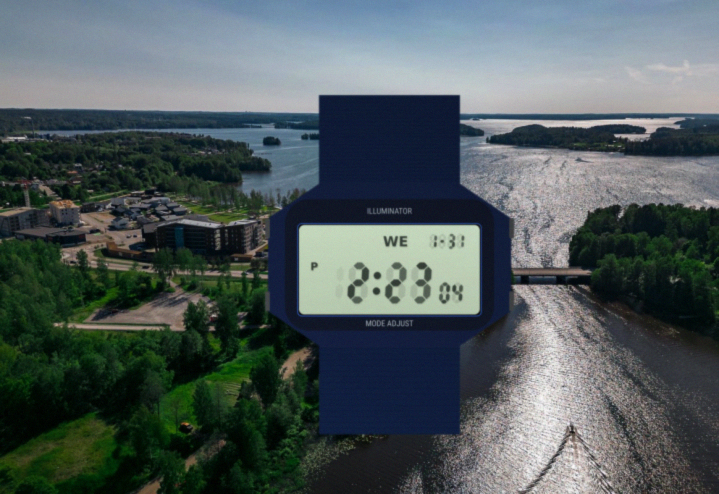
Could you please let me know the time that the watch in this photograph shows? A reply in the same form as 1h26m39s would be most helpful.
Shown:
2h23m04s
